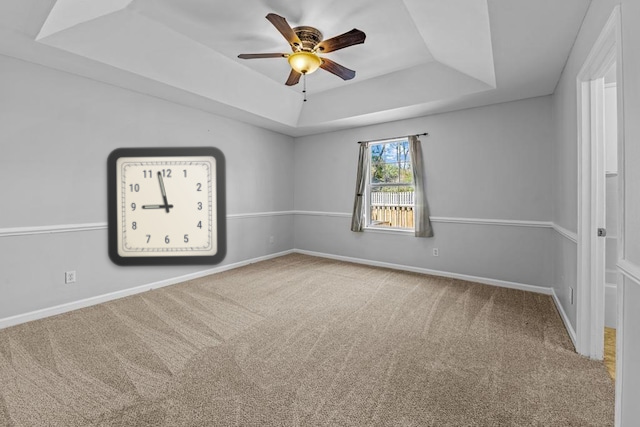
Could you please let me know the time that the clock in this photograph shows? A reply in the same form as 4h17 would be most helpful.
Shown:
8h58
